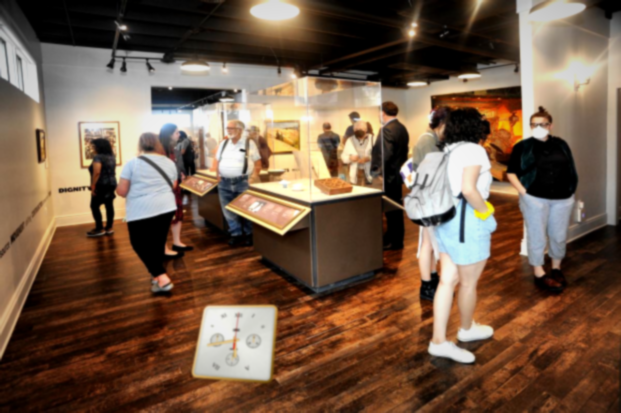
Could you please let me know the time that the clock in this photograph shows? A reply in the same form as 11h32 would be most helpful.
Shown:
5h43
